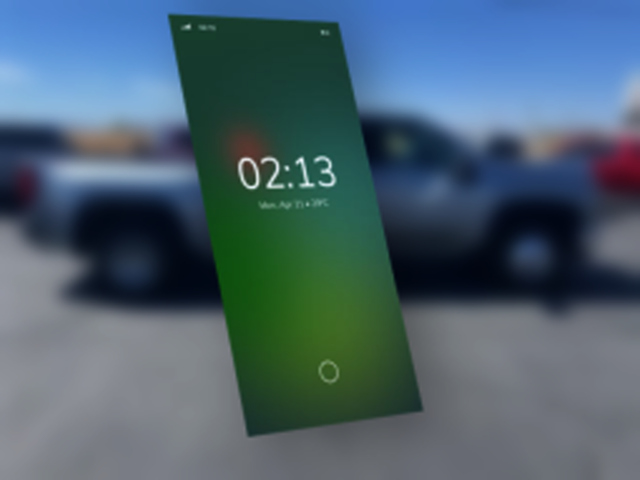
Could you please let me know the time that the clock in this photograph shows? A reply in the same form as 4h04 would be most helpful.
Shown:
2h13
